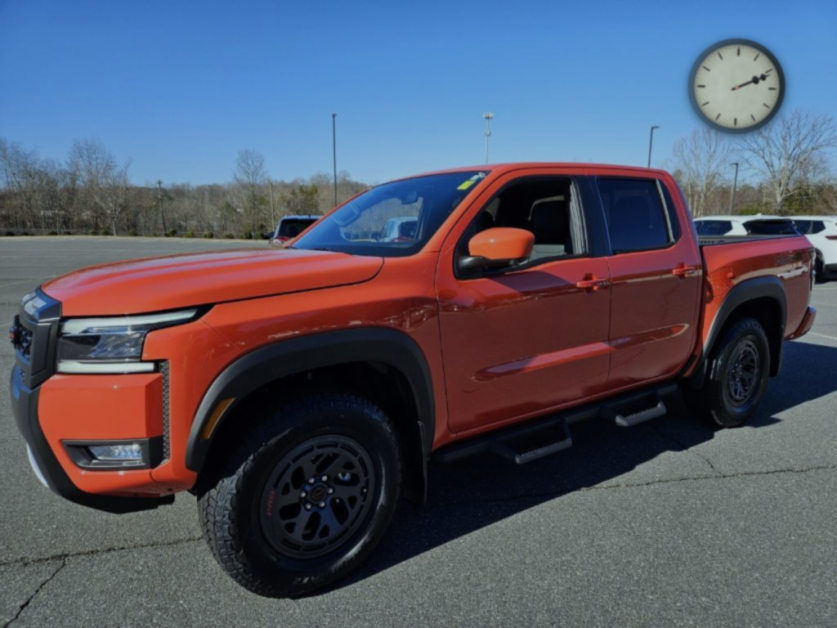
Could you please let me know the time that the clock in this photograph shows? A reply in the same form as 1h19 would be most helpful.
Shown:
2h11
